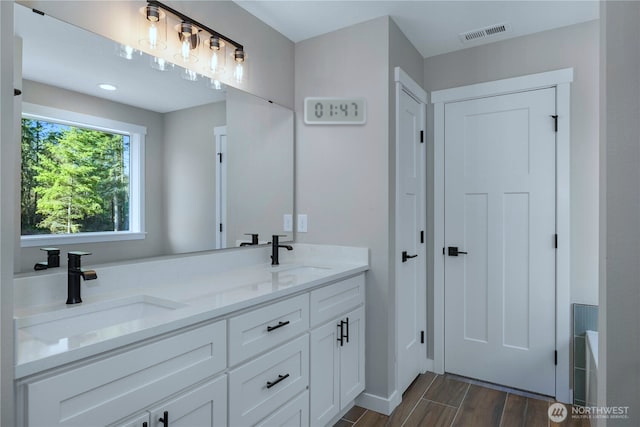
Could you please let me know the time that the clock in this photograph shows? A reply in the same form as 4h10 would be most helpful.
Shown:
1h47
